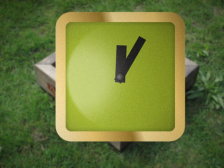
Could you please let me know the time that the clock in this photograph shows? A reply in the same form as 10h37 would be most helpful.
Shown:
12h05
